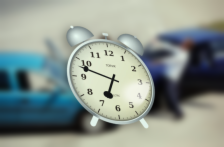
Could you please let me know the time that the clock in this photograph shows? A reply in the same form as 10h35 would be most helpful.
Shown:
6h48
